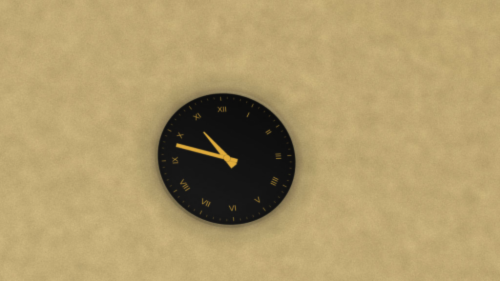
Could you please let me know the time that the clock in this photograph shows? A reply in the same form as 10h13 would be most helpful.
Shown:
10h48
